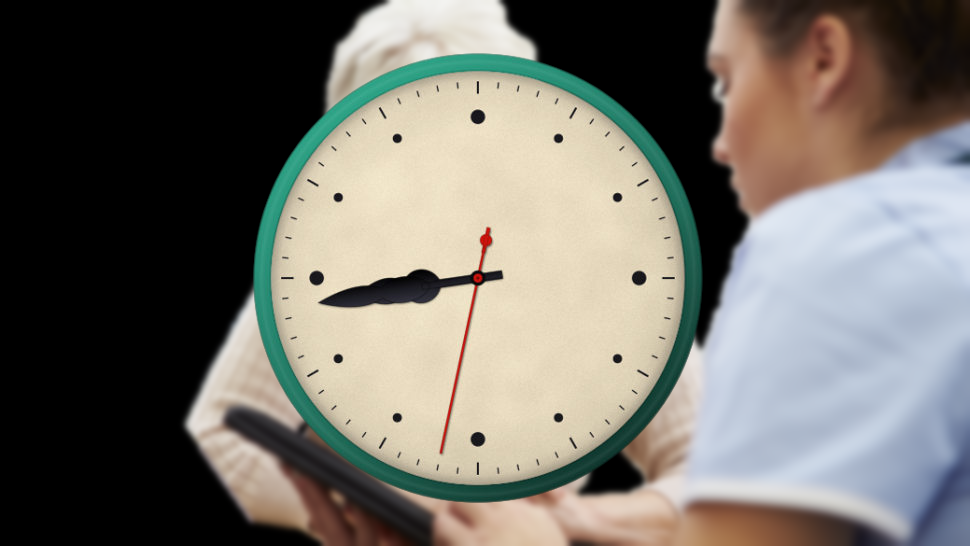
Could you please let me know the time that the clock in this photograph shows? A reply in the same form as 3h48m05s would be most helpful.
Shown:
8h43m32s
